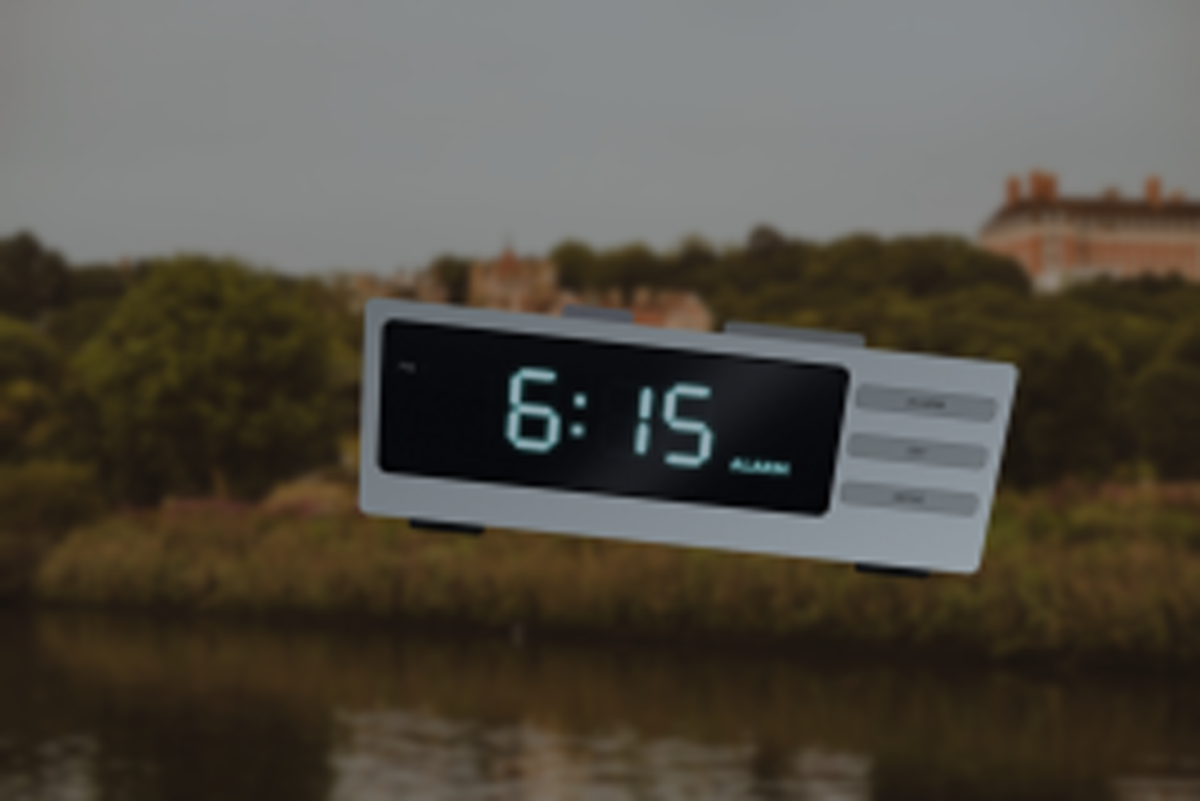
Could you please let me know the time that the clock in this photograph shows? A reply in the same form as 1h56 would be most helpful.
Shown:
6h15
